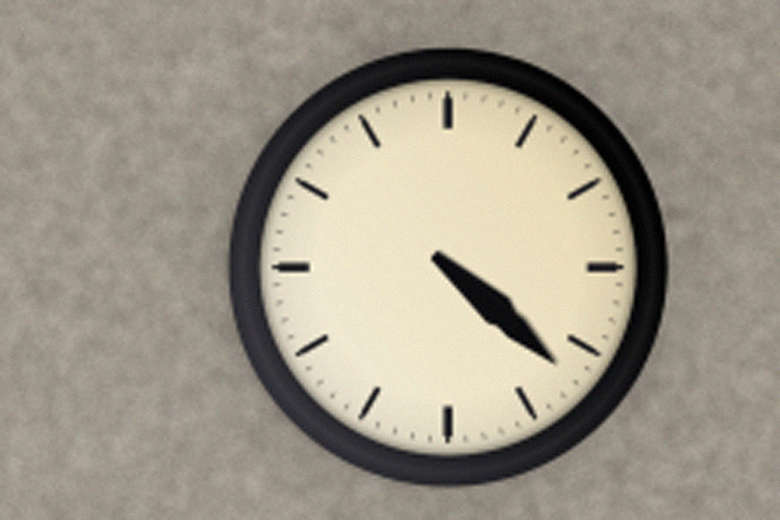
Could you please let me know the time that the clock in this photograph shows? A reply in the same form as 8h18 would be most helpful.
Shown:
4h22
